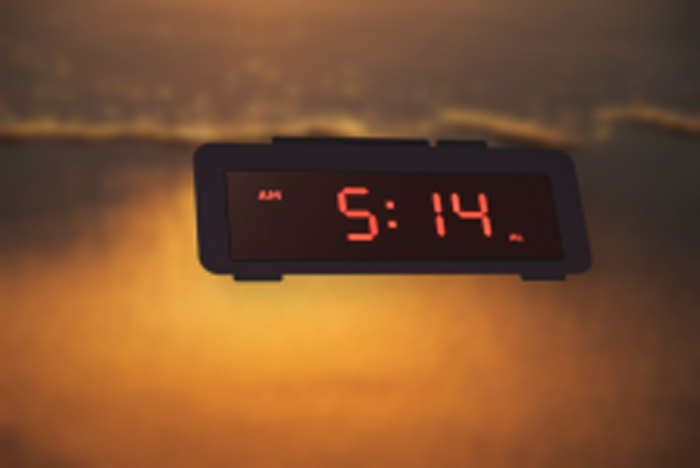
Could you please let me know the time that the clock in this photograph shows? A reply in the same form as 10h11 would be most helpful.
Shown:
5h14
